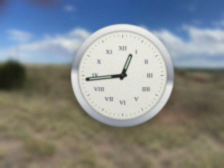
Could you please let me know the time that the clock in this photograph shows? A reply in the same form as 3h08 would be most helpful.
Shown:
12h44
